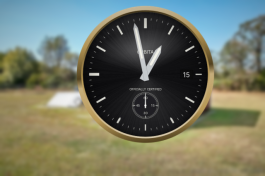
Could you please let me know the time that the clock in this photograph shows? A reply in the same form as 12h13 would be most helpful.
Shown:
12h58
